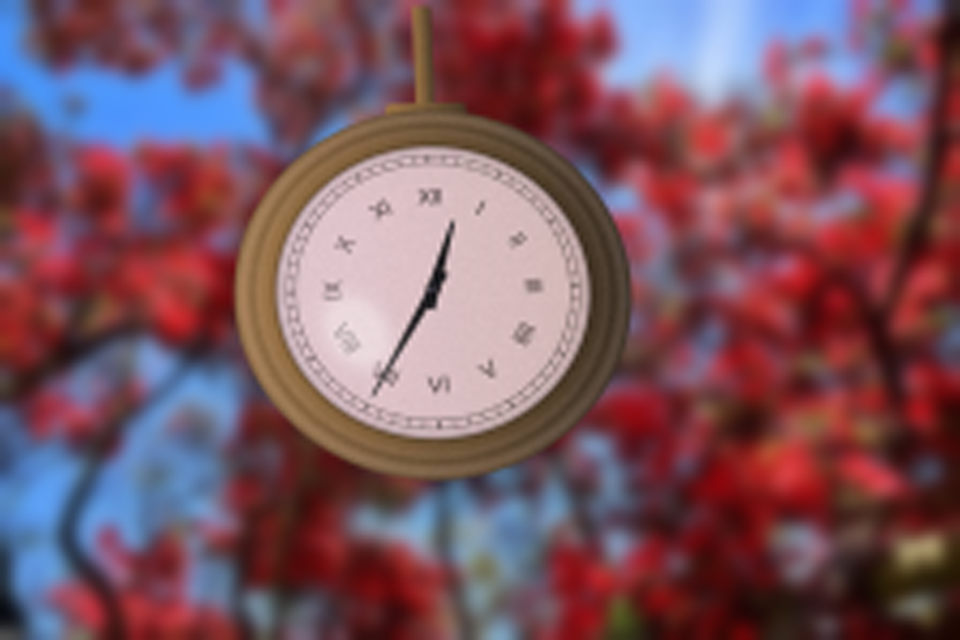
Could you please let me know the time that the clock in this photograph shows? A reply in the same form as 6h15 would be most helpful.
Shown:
12h35
